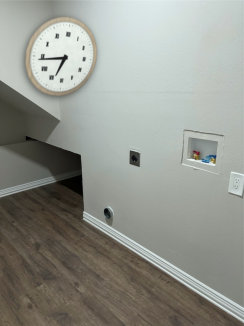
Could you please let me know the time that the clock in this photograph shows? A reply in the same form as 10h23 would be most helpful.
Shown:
6h44
